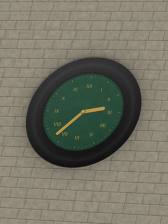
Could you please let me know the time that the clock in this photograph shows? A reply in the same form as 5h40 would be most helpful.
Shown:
2h37
